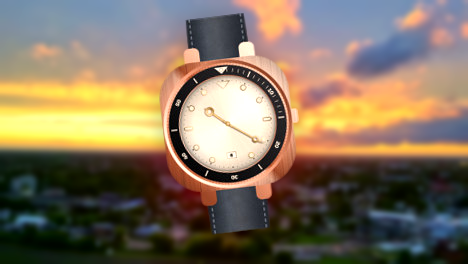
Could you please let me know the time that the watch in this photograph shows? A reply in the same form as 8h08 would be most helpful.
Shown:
10h21
